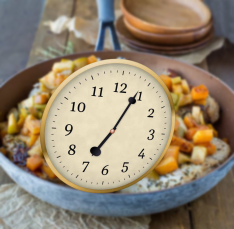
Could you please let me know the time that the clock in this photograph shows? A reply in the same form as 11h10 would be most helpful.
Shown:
7h04
